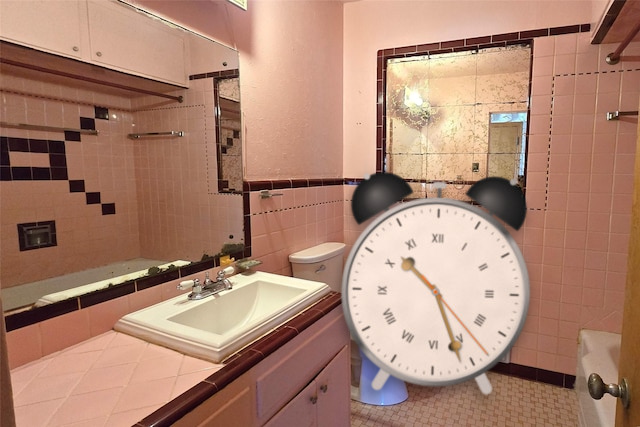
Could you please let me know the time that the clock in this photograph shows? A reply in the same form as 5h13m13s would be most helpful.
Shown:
10h26m23s
